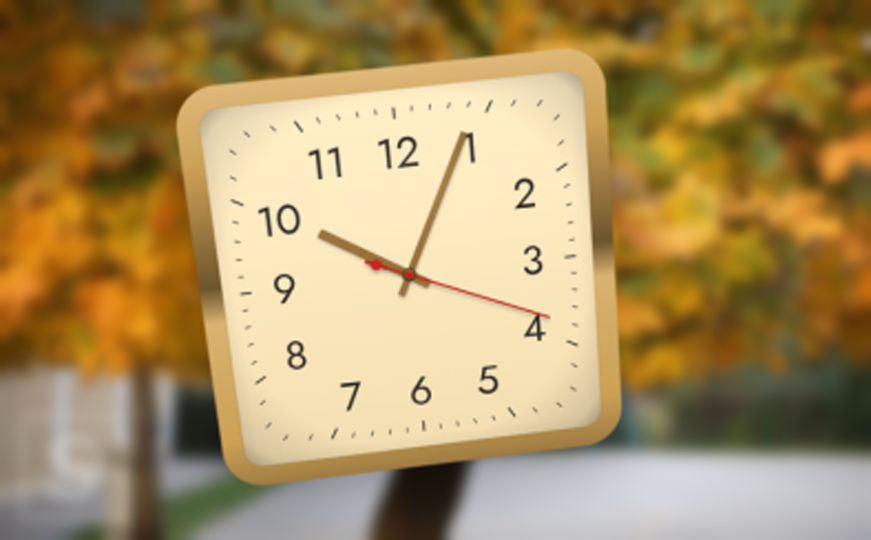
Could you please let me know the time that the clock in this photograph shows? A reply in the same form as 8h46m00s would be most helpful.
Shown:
10h04m19s
